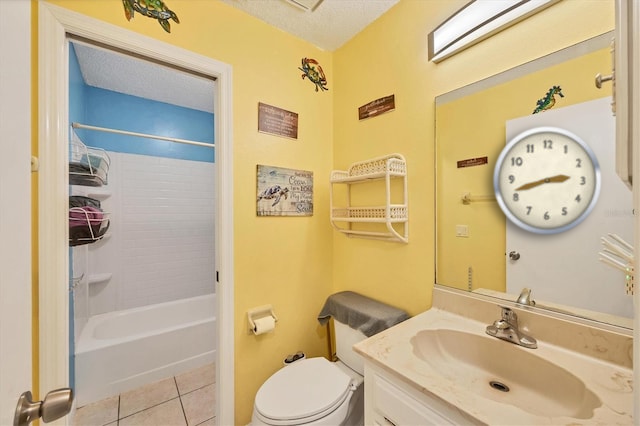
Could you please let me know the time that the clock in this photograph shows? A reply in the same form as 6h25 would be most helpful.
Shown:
2h42
